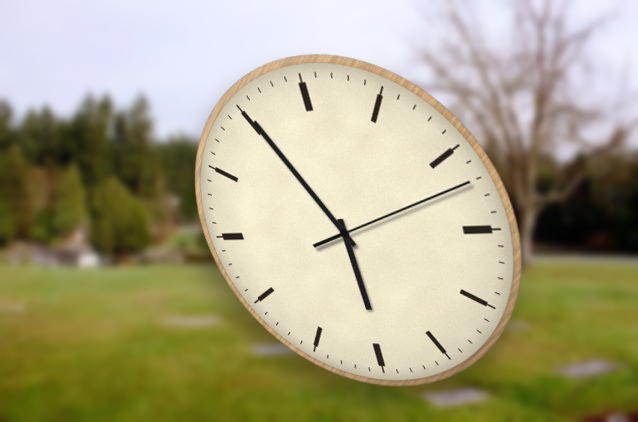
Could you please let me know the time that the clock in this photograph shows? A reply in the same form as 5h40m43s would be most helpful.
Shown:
5h55m12s
